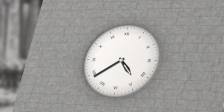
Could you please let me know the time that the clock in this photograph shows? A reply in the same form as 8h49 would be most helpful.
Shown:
4h39
